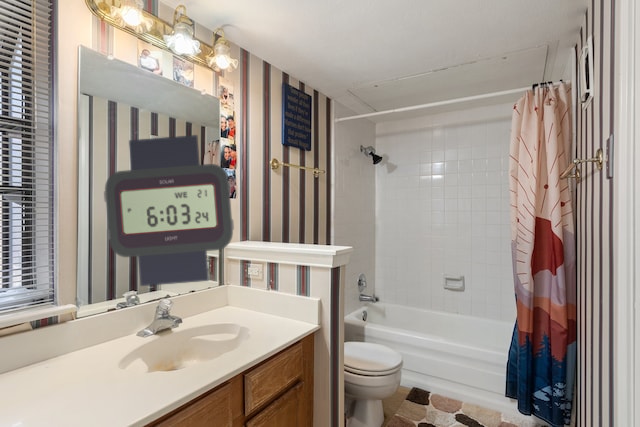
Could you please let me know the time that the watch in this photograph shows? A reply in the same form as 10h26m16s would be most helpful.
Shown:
6h03m24s
